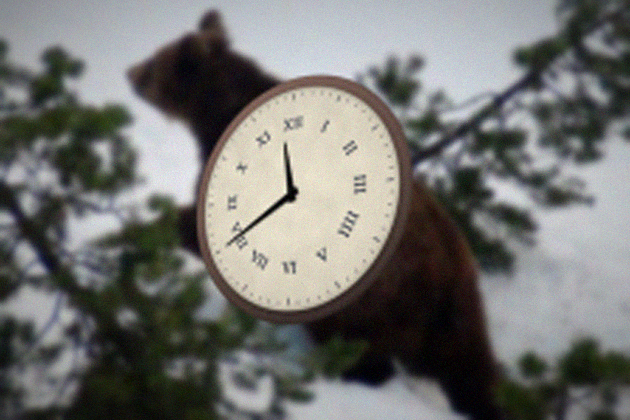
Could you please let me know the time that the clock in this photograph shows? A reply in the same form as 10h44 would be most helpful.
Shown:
11h40
